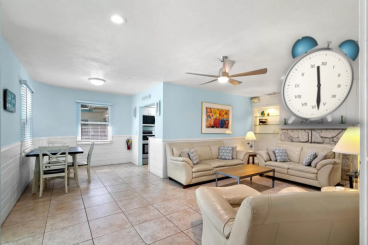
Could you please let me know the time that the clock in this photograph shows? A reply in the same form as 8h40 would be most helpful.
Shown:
11h28
